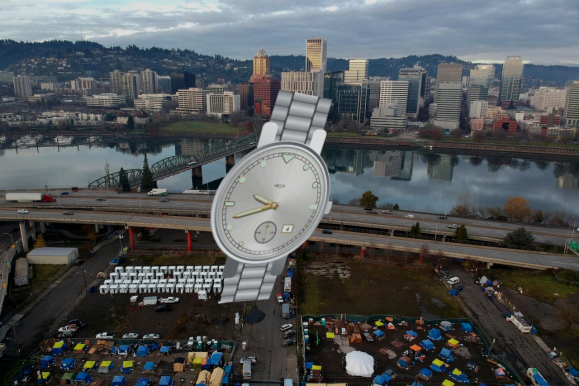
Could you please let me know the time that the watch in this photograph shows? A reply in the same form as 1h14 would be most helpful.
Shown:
9h42
